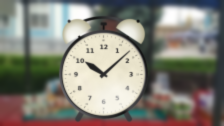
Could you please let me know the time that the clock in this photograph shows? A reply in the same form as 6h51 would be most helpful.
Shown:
10h08
